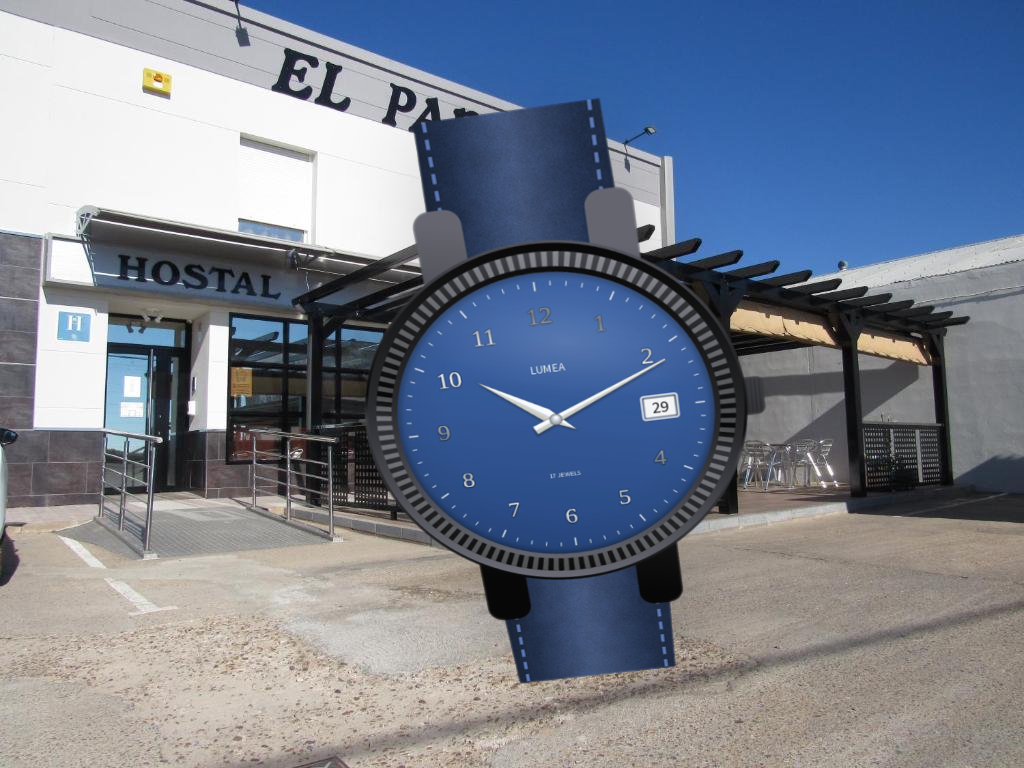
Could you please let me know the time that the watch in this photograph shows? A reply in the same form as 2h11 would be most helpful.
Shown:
10h11
